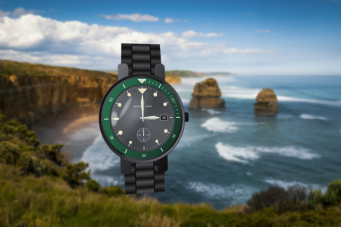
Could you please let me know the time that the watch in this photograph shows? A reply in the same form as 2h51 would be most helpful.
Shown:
3h00
